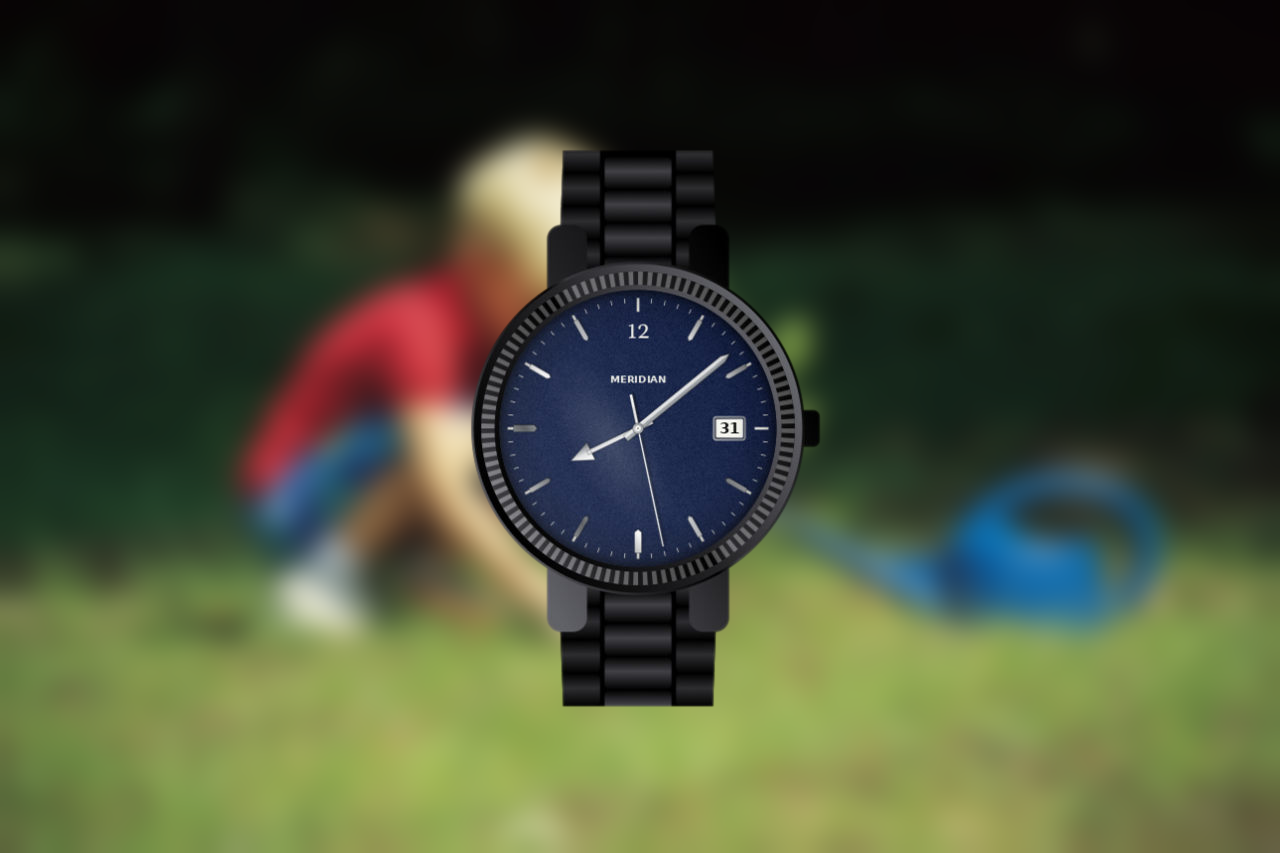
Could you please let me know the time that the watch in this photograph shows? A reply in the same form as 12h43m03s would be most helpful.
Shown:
8h08m28s
